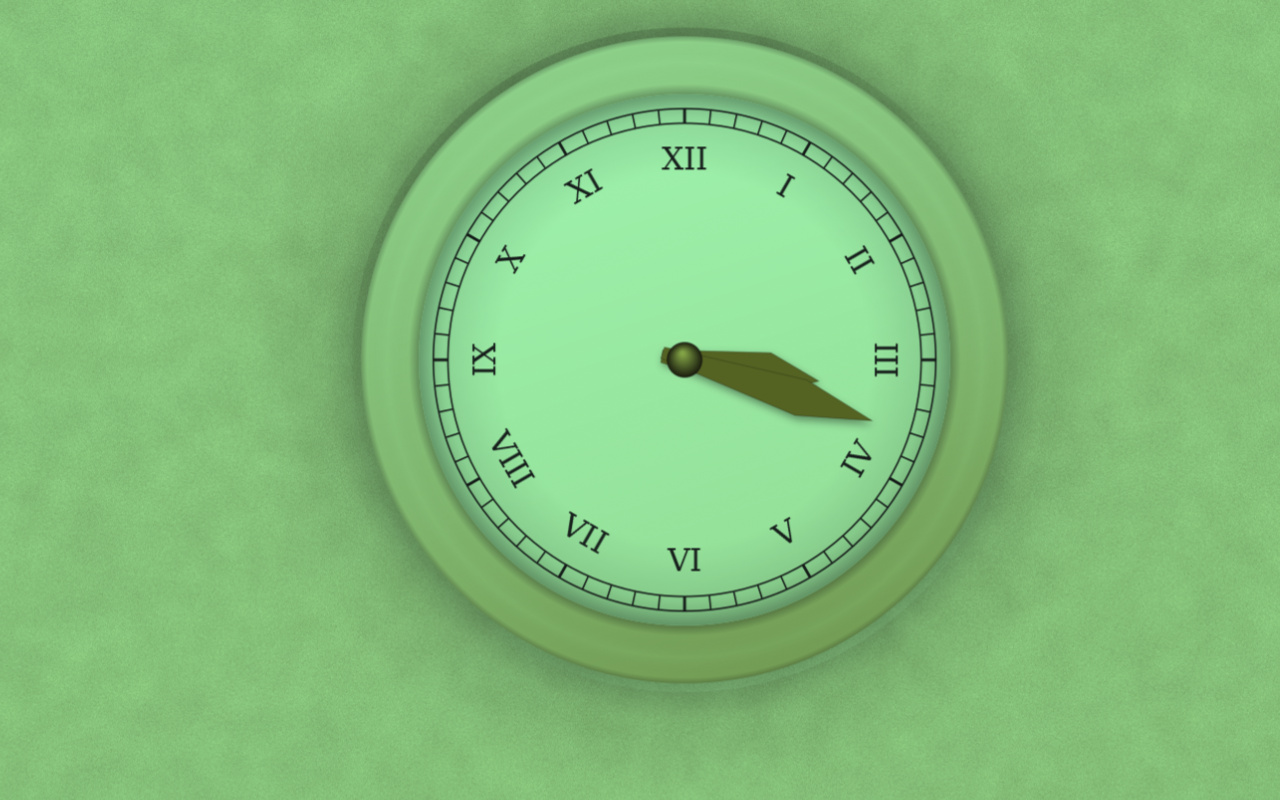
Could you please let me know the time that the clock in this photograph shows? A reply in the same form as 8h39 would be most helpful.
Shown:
3h18
